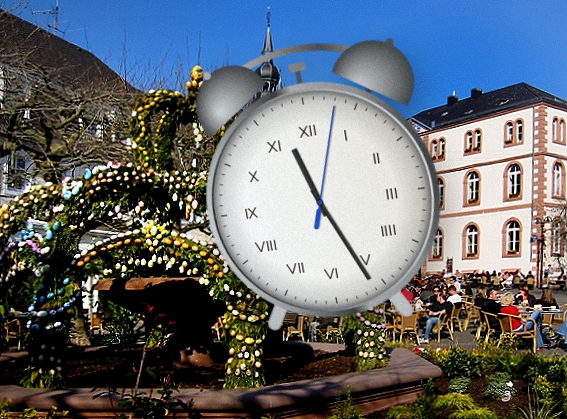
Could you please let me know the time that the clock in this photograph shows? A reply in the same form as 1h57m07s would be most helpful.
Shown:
11h26m03s
